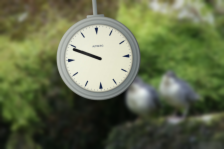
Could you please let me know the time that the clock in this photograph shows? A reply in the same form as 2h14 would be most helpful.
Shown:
9h49
